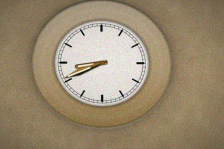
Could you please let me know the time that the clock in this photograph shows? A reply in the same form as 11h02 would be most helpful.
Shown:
8h41
